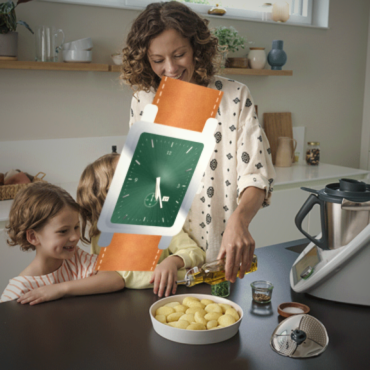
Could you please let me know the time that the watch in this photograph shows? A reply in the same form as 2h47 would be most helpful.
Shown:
5h25
